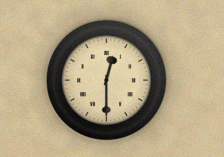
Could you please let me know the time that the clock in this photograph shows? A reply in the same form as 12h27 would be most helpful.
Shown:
12h30
